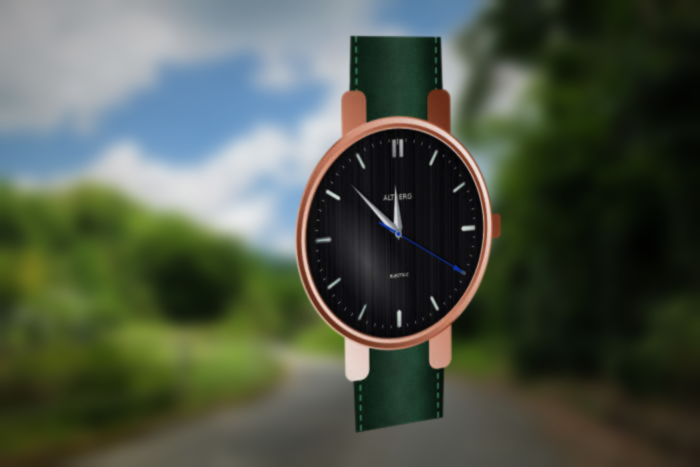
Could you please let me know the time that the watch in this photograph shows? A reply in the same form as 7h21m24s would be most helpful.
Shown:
11h52m20s
